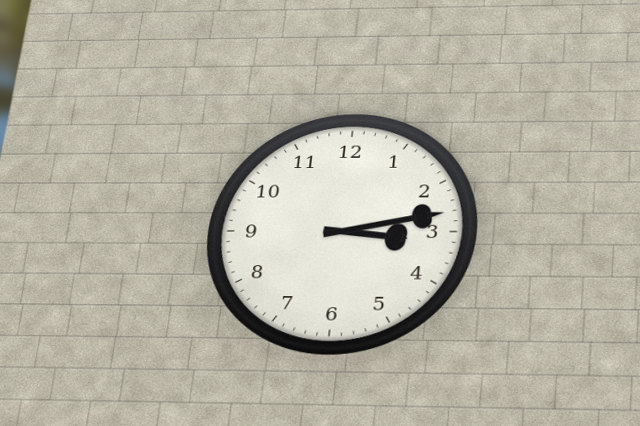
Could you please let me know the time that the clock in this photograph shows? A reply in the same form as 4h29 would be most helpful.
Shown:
3h13
